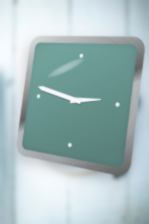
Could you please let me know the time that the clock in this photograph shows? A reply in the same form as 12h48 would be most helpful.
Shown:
2h47
